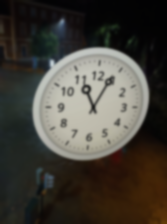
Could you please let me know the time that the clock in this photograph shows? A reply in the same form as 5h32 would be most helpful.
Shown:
11h04
